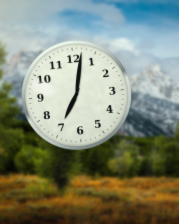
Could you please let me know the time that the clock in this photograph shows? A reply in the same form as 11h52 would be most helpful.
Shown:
7h02
